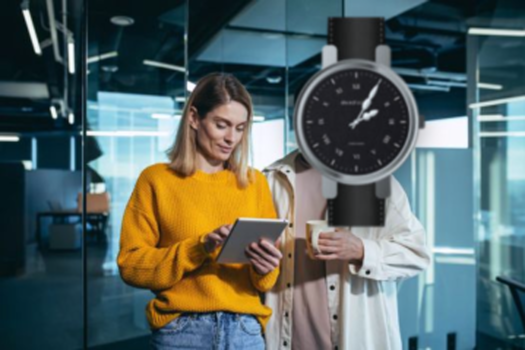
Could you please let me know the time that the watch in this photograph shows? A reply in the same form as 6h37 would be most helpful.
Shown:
2h05
